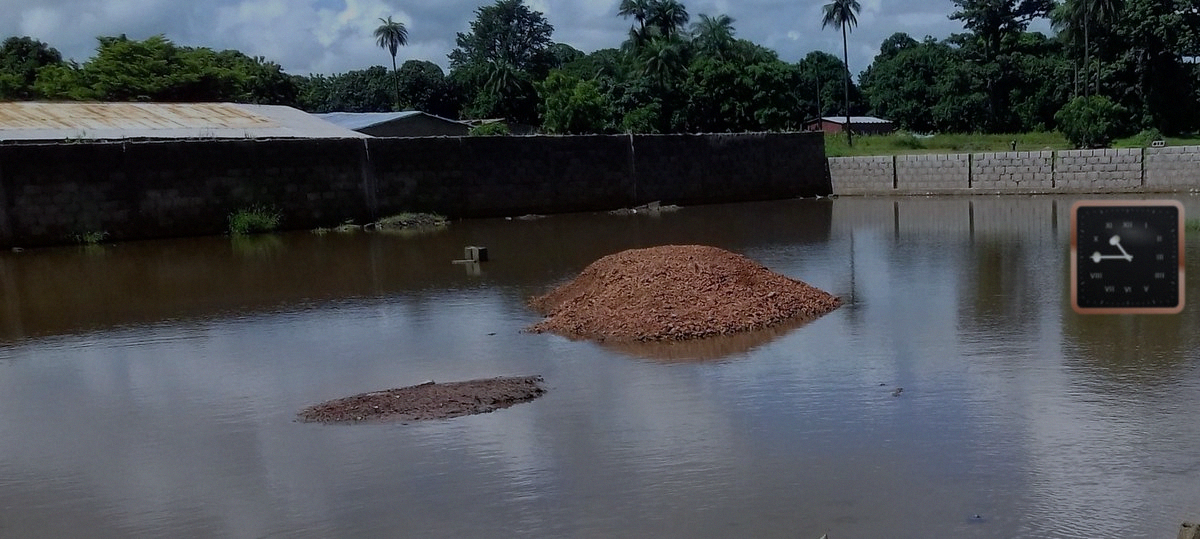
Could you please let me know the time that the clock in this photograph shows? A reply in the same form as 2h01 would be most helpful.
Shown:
10h45
